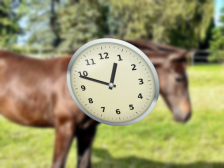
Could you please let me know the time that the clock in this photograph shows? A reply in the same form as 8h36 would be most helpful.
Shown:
12h49
